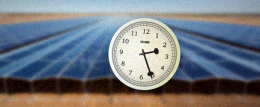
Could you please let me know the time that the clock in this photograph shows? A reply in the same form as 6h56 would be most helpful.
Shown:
2h26
